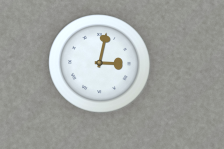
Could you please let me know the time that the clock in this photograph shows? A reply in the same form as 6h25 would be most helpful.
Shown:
3h02
